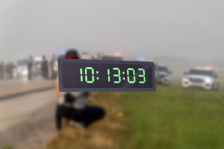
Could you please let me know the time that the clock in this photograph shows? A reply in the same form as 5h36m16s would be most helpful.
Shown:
10h13m03s
